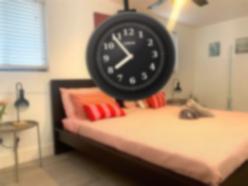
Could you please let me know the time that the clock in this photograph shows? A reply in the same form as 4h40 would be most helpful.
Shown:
7h54
